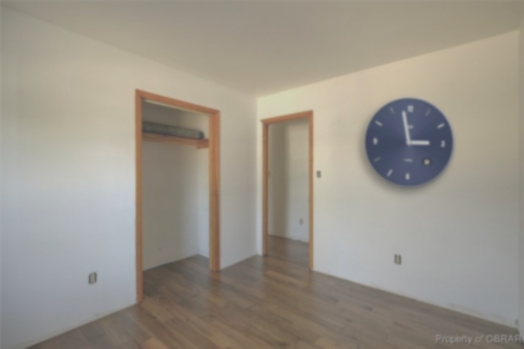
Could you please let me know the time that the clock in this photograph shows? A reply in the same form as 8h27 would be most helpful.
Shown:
2h58
